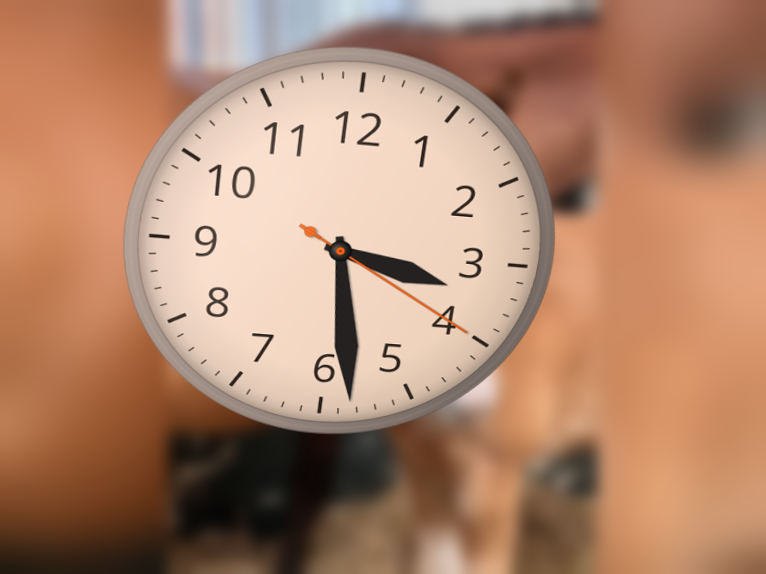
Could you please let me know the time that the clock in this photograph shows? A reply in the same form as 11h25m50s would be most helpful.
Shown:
3h28m20s
